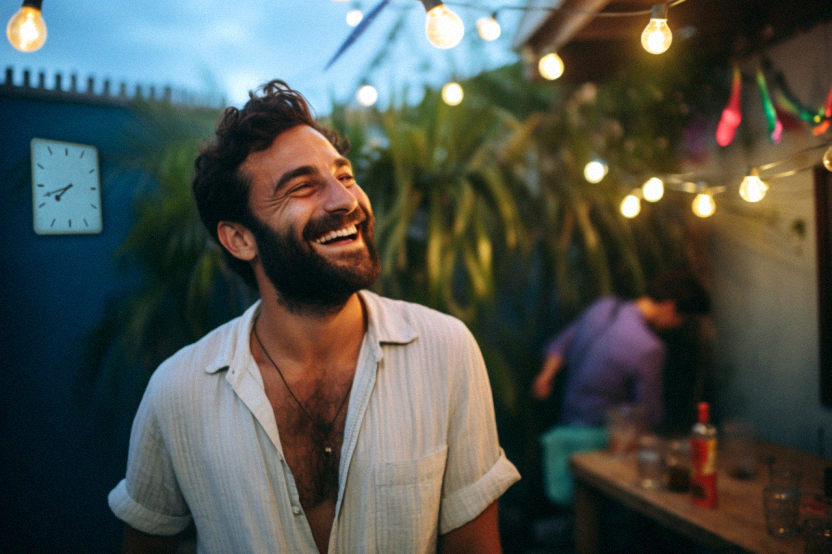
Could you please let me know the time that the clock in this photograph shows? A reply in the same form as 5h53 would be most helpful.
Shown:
7h42
